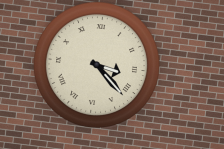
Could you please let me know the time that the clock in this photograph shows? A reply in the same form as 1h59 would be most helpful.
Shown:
3h22
